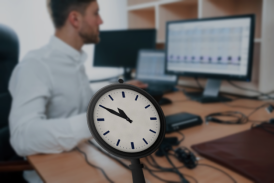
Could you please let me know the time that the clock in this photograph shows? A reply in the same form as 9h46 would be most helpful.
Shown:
10h50
